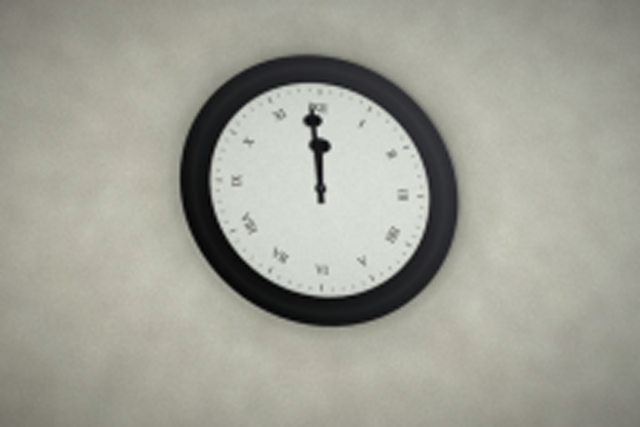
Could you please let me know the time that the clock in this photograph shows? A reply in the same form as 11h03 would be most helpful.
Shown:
11h59
